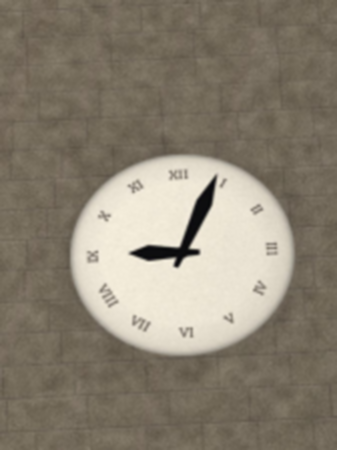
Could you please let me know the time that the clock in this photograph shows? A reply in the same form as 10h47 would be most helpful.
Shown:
9h04
